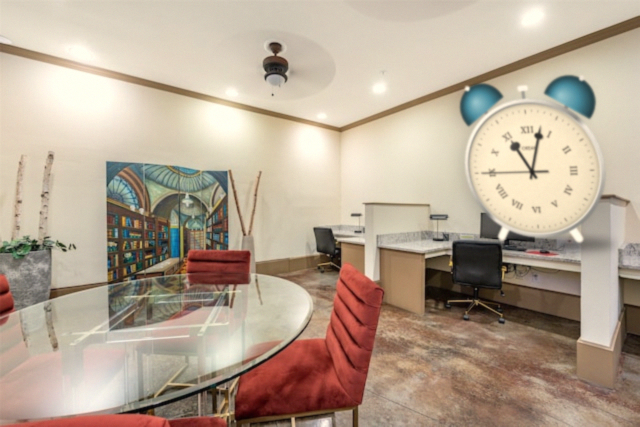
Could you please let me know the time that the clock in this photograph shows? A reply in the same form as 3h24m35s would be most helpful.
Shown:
11h02m45s
